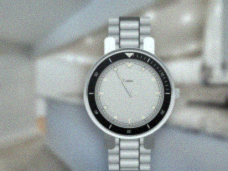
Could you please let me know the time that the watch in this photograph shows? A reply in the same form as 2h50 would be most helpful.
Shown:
10h55
